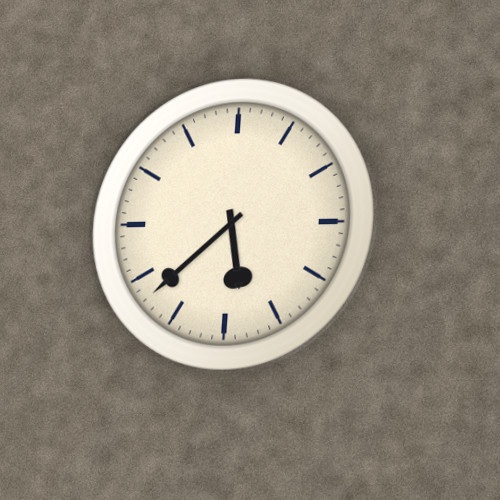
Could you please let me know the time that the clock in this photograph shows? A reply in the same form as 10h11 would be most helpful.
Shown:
5h38
